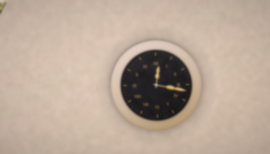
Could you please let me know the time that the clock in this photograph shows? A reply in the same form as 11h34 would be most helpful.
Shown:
12h17
